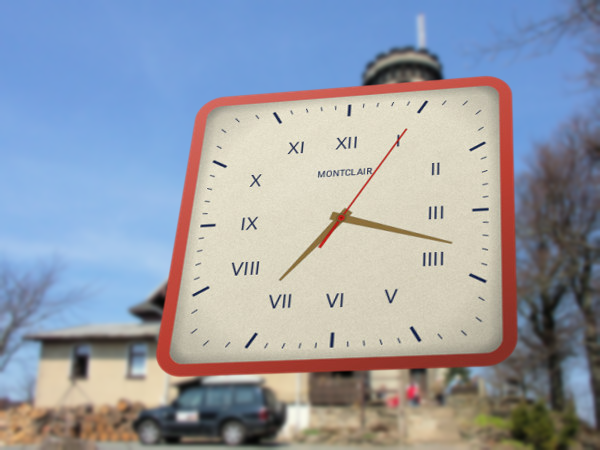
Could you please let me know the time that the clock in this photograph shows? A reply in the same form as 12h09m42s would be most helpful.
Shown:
7h18m05s
